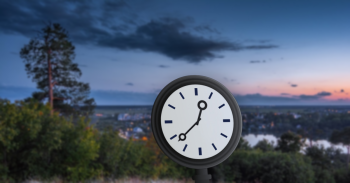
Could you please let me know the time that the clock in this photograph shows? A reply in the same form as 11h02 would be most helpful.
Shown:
12h38
